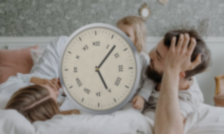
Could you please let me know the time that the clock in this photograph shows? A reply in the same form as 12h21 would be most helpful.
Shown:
5h07
